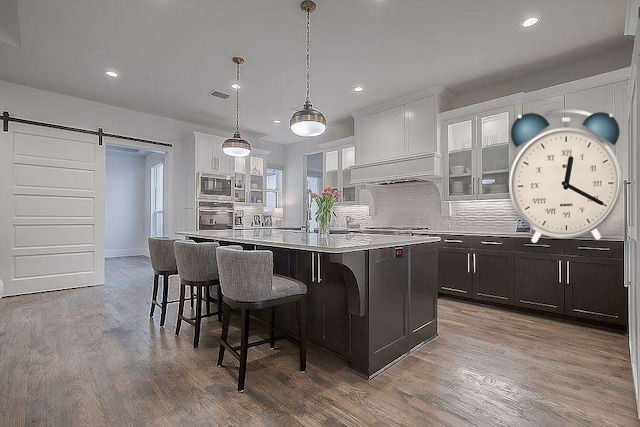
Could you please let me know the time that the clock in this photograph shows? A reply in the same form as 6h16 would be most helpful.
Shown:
12h20
